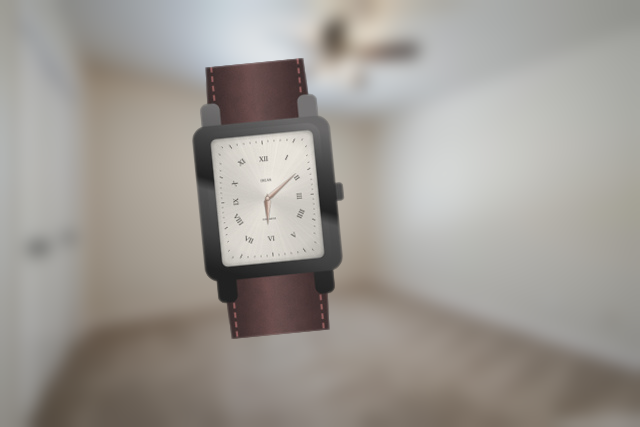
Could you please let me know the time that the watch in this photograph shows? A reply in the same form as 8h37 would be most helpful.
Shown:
6h09
